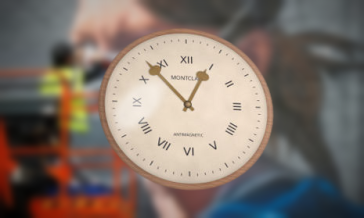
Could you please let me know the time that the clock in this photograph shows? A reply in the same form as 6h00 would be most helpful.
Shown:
12h53
